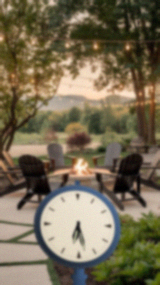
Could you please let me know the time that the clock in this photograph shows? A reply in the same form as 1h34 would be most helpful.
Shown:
6h28
